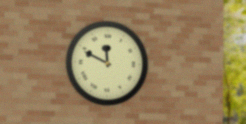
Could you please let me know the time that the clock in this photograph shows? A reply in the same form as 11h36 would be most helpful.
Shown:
11h49
